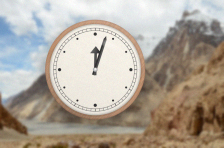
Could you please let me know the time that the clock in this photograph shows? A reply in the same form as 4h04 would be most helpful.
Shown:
12h03
